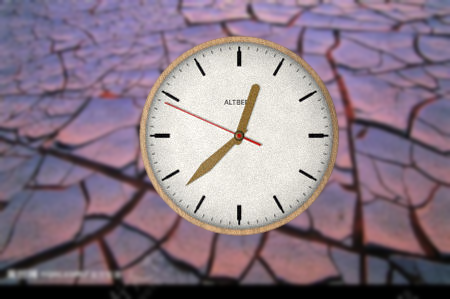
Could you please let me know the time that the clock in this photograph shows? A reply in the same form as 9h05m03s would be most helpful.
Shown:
12h37m49s
